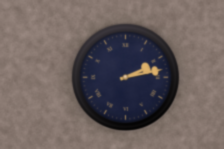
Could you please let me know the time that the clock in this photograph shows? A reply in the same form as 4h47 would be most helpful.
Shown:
2h13
